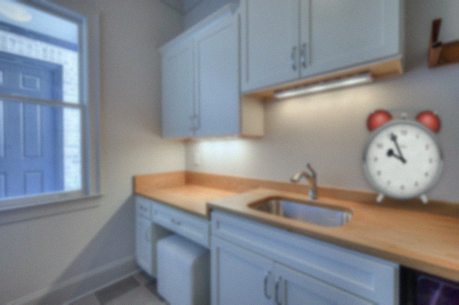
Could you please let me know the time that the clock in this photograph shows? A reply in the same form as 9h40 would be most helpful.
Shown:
9h56
